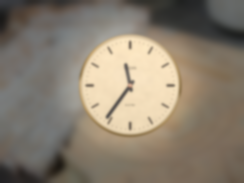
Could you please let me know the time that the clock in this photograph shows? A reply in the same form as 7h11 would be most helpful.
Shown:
11h36
